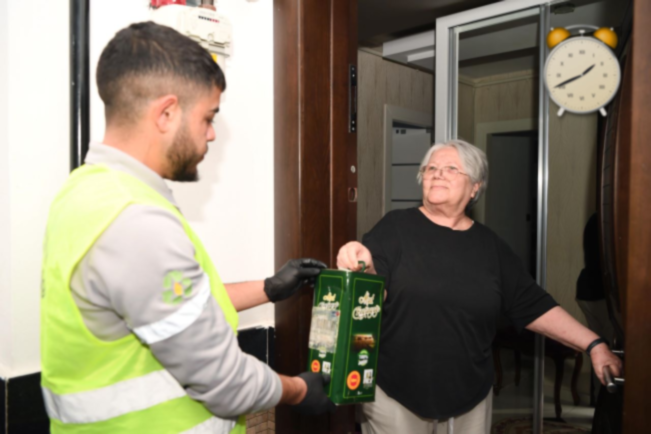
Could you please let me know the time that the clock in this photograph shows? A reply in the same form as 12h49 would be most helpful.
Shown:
1h41
